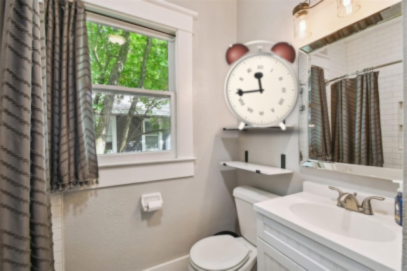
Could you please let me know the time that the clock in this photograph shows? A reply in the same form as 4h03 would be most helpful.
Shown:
11h44
